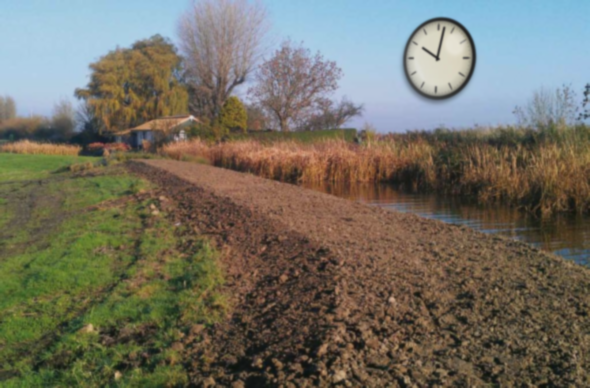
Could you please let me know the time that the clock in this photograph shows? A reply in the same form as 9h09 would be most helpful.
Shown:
10h02
